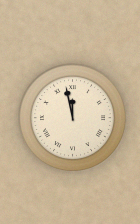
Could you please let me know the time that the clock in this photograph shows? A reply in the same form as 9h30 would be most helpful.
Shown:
11h58
